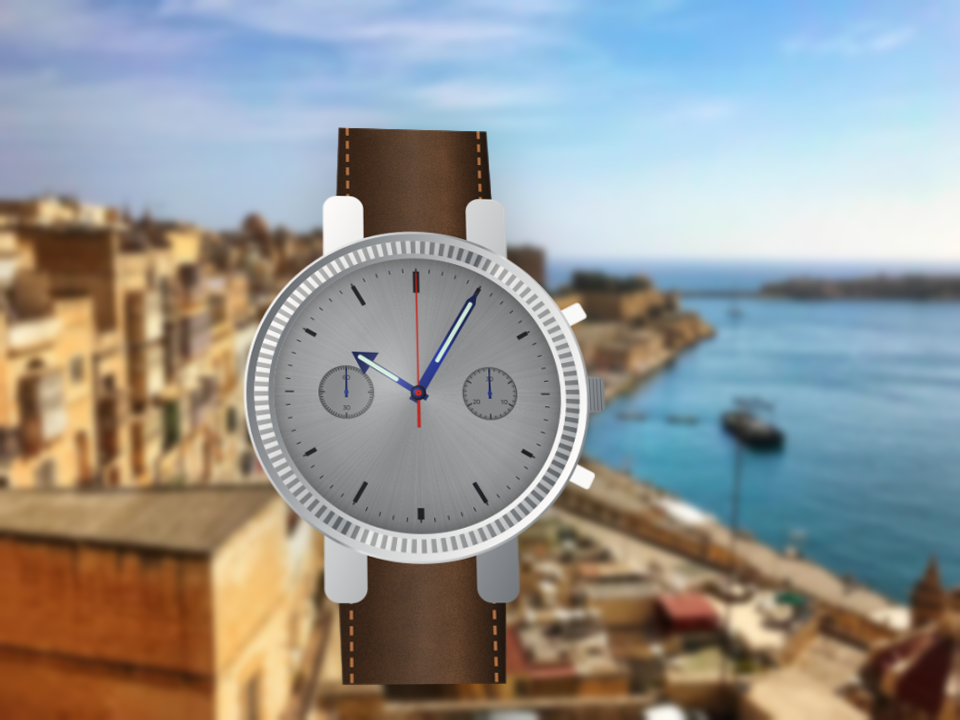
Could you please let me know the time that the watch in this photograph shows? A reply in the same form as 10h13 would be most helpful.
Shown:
10h05
